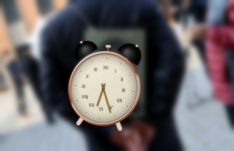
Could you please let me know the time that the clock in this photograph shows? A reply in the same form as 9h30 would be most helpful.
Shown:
6h26
